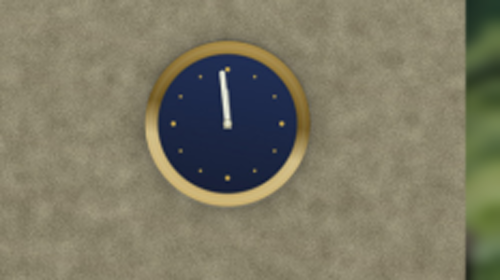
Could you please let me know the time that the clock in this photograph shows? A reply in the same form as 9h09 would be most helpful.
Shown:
11h59
